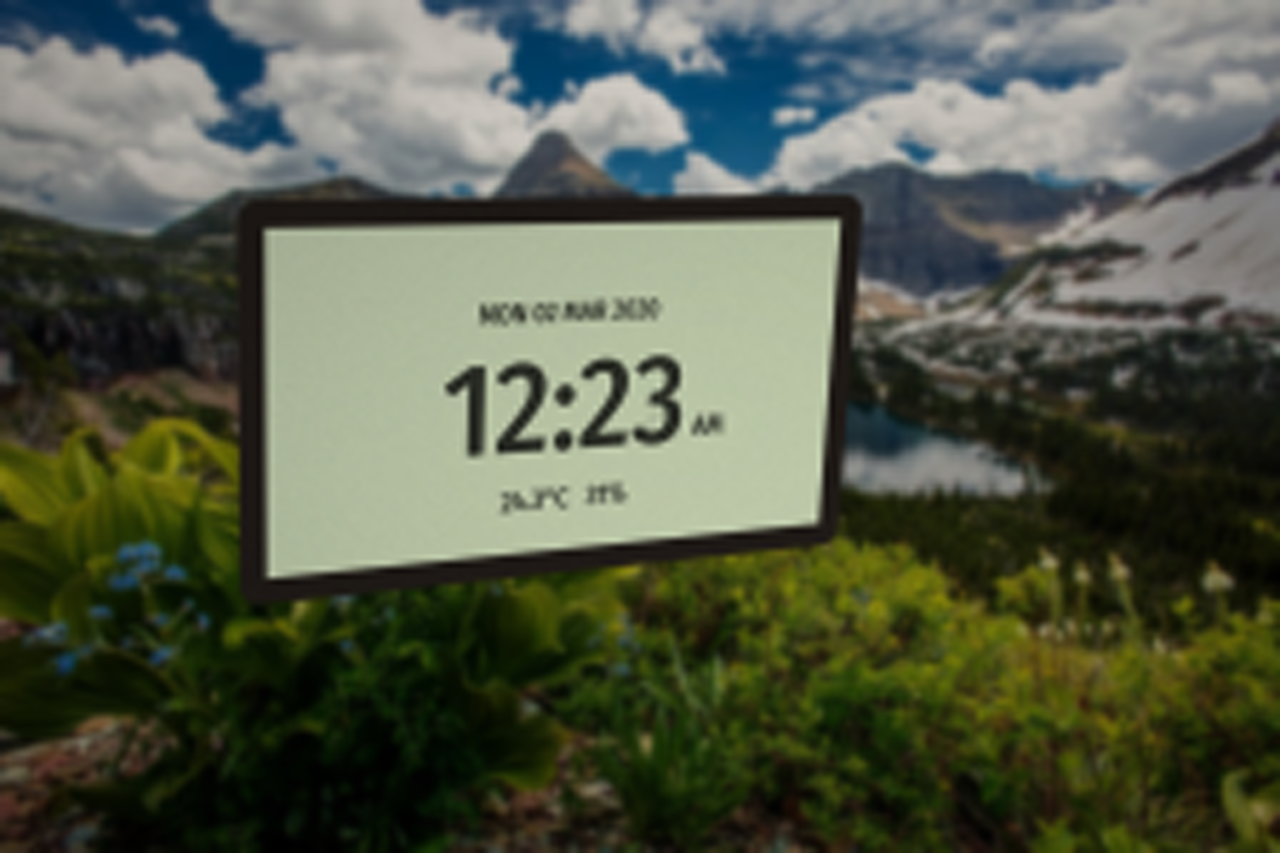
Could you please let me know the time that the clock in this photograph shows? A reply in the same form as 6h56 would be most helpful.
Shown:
12h23
